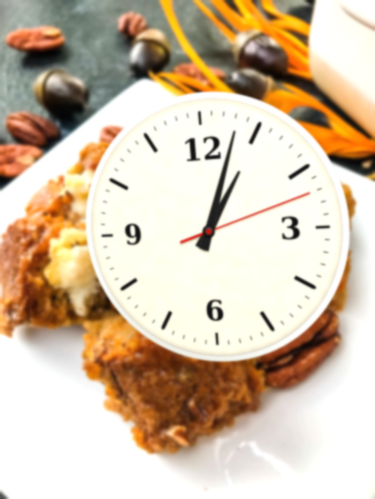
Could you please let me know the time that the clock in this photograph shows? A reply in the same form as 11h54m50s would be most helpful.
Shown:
1h03m12s
